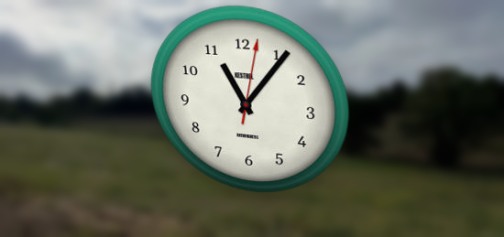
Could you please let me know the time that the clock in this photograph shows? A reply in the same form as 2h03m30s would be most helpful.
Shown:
11h06m02s
